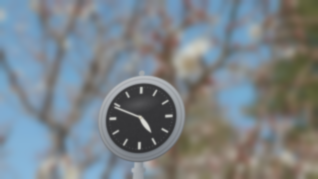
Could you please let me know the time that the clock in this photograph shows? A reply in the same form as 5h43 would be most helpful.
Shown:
4h49
